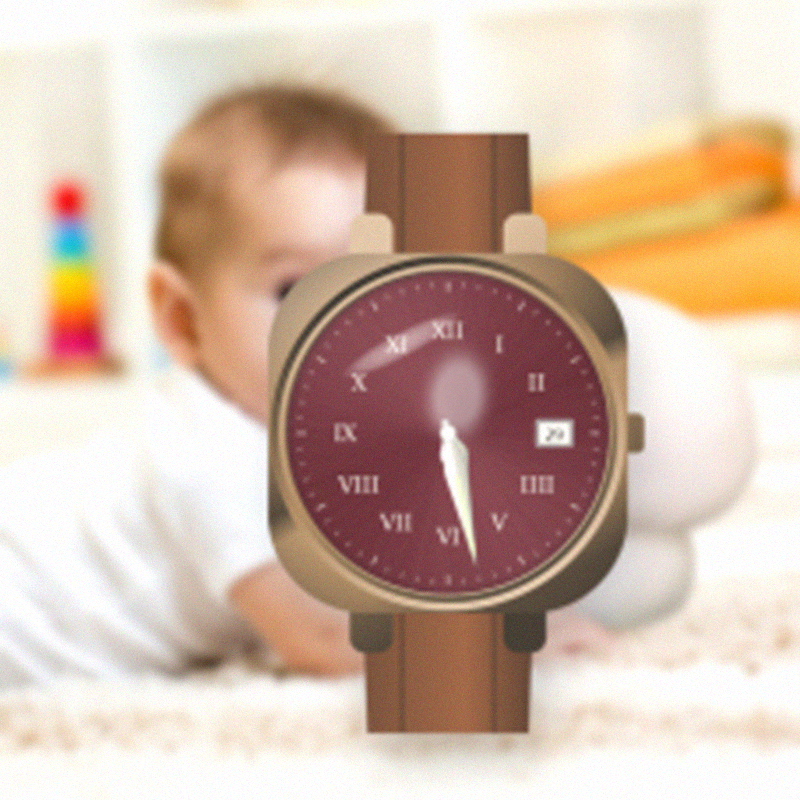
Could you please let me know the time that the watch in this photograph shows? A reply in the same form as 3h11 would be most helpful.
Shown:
5h28
